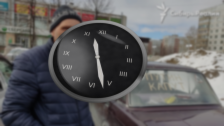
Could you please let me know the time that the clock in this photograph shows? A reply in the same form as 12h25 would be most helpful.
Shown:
11h27
